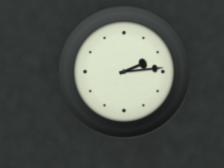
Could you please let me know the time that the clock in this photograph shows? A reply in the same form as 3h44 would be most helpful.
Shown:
2h14
